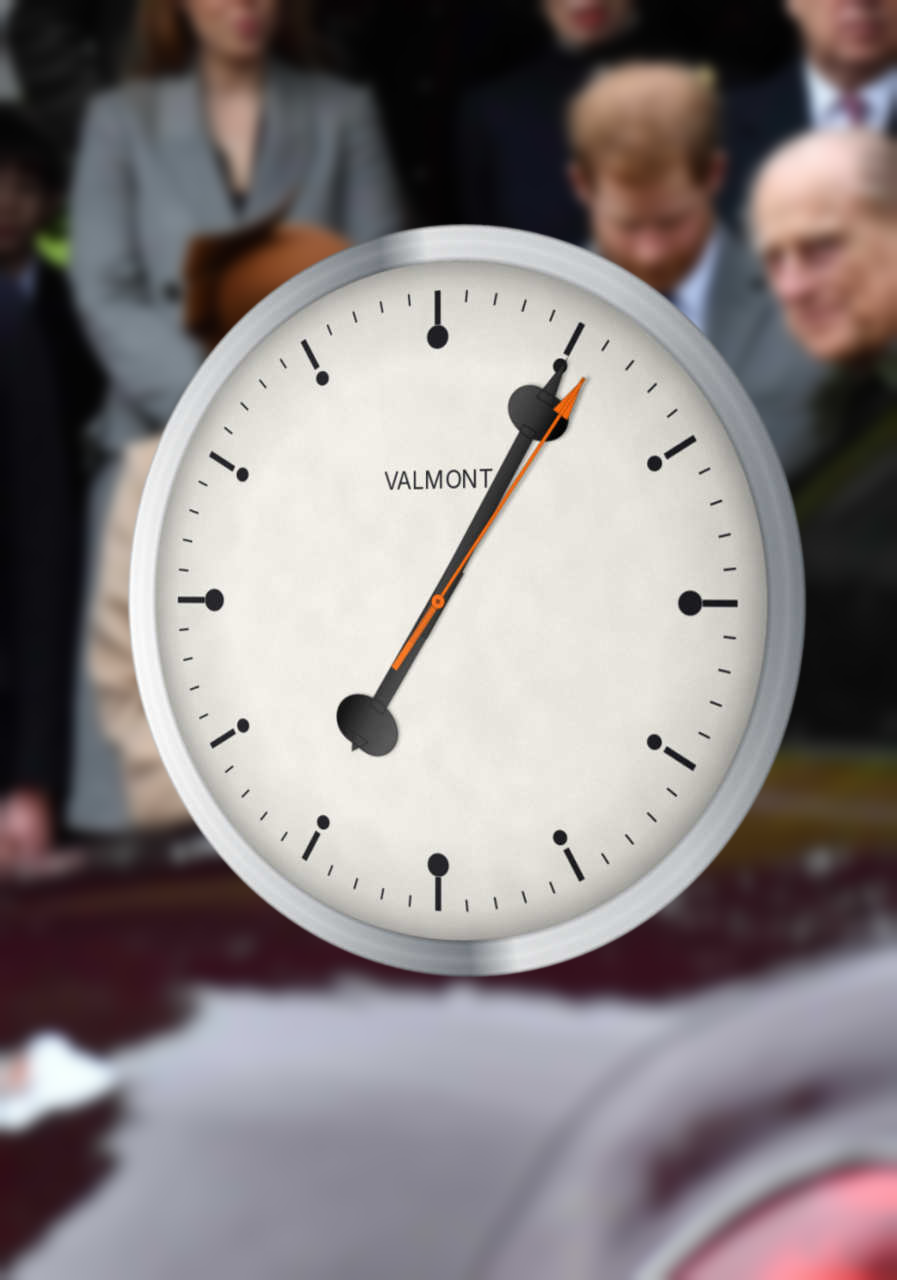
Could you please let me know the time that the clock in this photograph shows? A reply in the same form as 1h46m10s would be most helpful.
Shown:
7h05m06s
